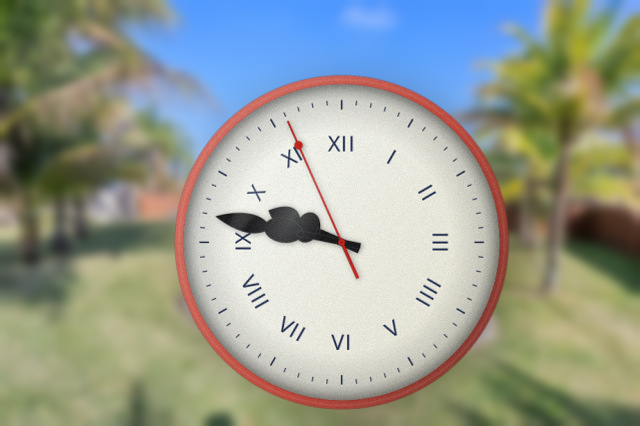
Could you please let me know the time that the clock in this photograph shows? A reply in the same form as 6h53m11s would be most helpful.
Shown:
9h46m56s
